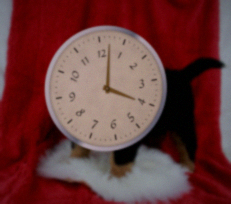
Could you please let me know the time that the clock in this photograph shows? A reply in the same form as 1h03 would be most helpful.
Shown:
4h02
